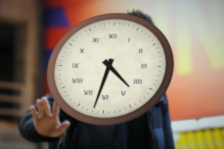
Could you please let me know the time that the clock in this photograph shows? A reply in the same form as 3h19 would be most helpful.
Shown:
4h32
